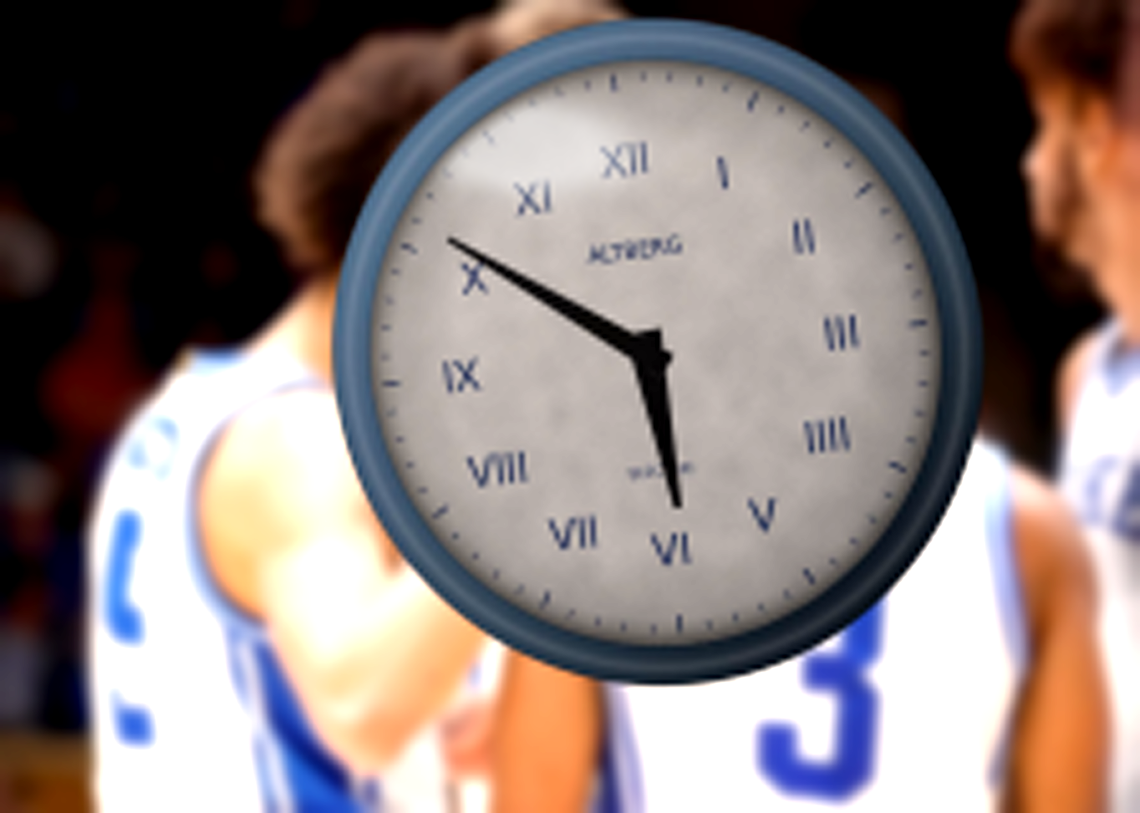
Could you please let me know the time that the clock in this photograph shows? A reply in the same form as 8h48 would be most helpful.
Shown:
5h51
